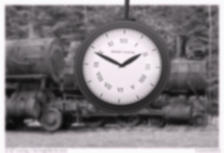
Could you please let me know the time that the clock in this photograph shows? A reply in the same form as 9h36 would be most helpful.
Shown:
1h49
